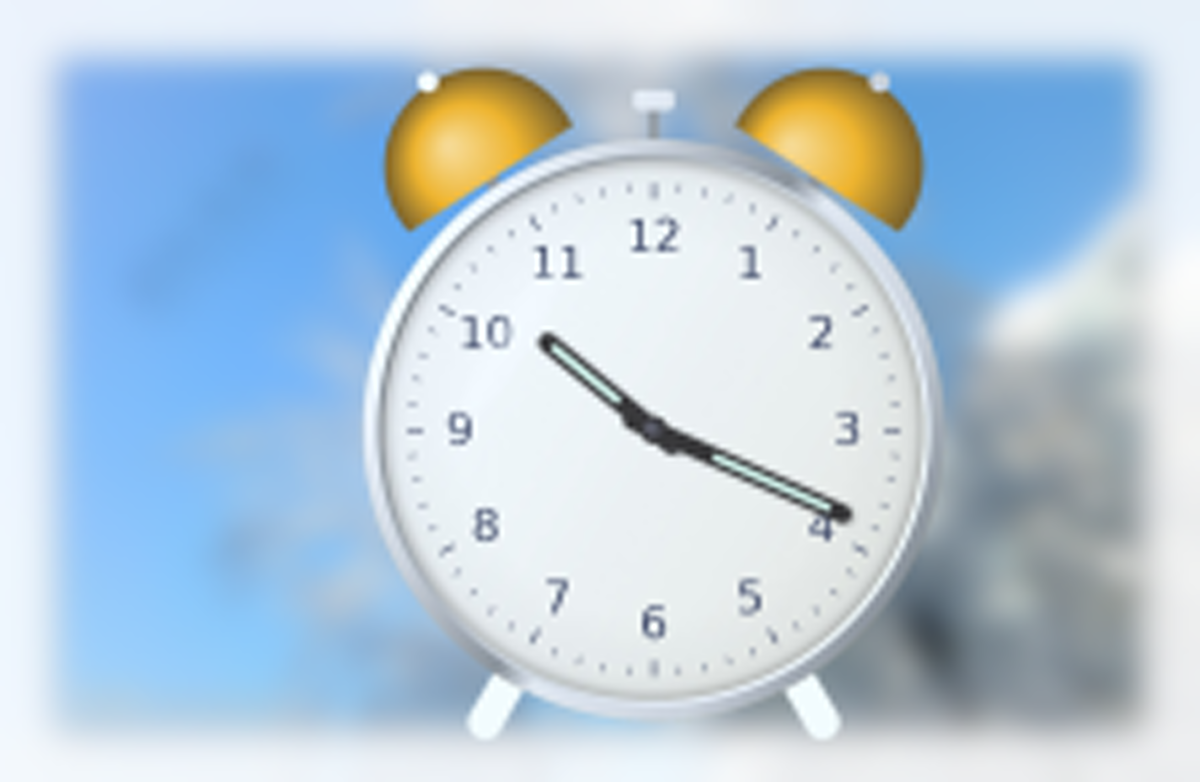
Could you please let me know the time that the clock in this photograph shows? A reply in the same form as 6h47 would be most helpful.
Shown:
10h19
